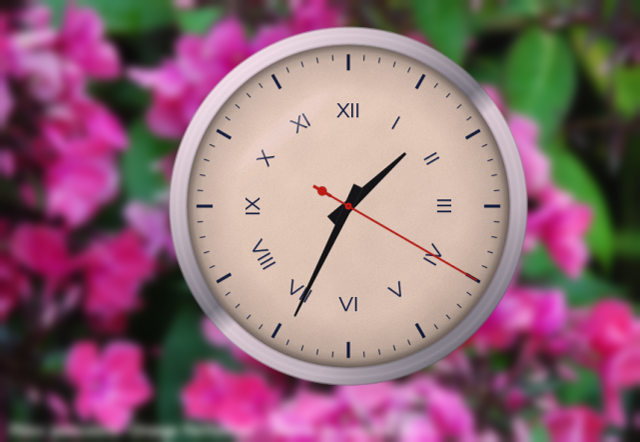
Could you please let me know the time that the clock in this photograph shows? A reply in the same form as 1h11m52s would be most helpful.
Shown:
1h34m20s
